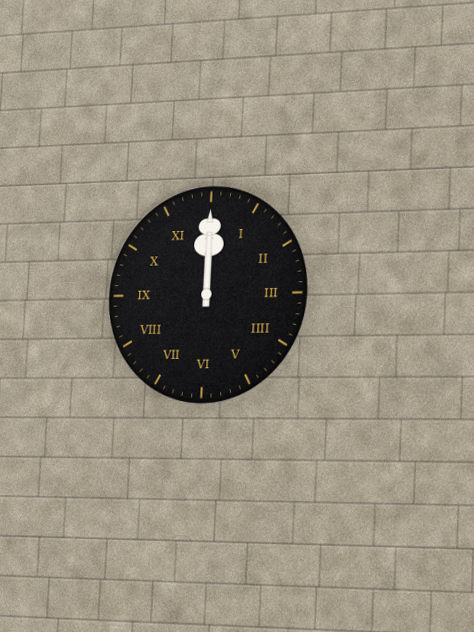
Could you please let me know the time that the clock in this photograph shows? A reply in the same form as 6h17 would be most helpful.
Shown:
12h00
